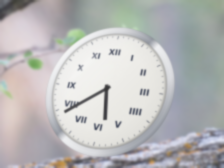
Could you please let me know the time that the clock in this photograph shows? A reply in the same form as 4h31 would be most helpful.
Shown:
5h39
